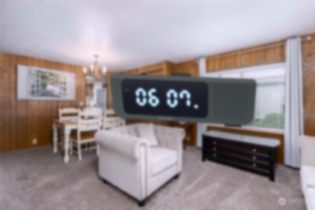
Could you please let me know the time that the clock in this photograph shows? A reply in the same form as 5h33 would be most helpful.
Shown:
6h07
